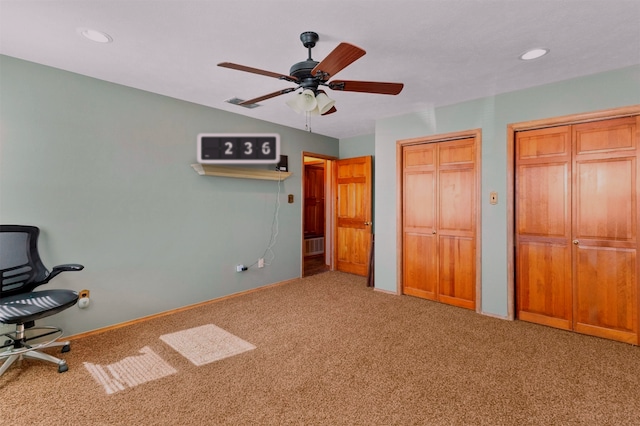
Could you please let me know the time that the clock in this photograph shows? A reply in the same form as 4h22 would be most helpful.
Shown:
2h36
